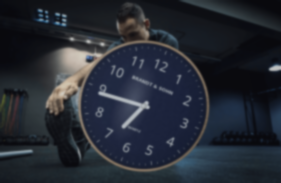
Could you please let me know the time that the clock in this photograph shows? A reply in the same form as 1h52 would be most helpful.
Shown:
6h44
